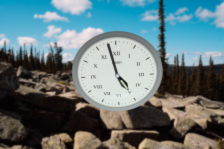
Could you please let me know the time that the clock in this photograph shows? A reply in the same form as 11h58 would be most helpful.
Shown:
4h58
